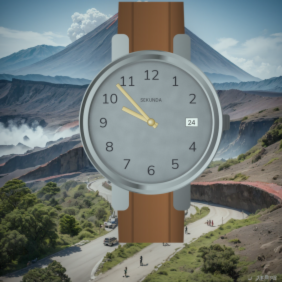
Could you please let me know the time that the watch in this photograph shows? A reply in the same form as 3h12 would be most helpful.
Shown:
9h53
